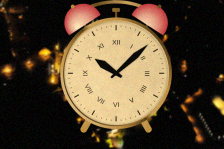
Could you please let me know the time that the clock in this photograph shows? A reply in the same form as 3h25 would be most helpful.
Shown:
10h08
